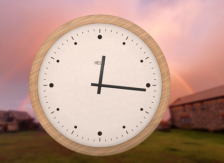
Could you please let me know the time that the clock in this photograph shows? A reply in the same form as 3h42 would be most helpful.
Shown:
12h16
